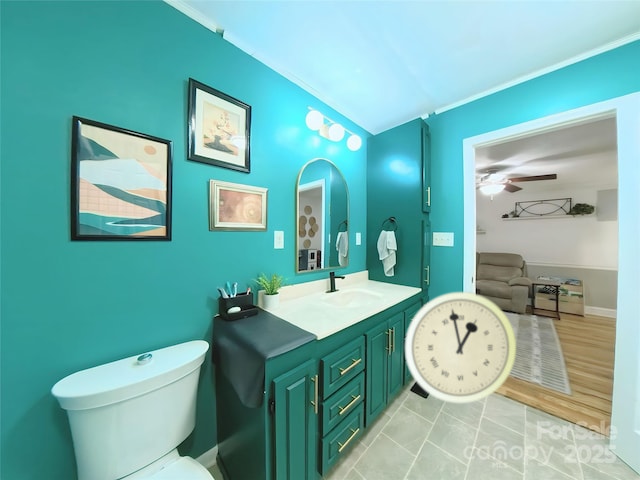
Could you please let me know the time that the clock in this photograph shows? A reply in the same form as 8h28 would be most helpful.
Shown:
12h58
